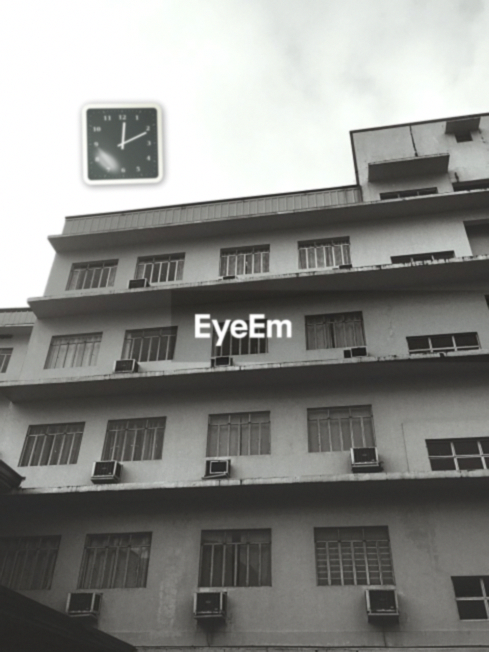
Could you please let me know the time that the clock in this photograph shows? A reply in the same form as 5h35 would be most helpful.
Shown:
12h11
